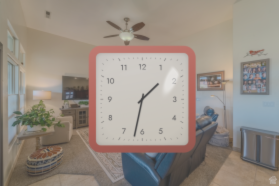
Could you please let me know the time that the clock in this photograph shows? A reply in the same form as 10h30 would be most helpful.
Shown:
1h32
